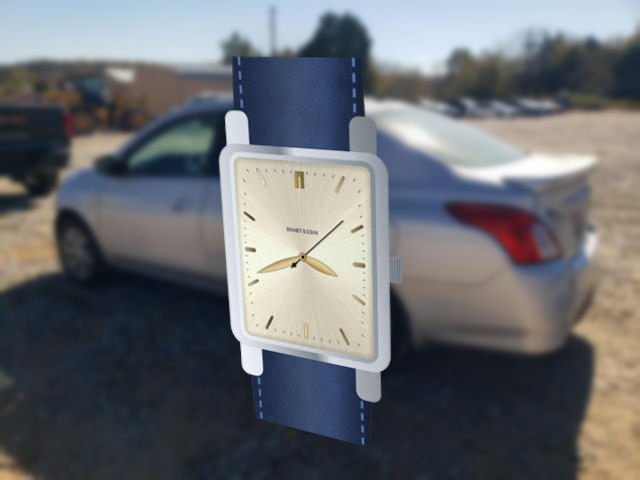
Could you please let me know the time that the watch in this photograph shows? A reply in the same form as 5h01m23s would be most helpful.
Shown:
3h41m08s
